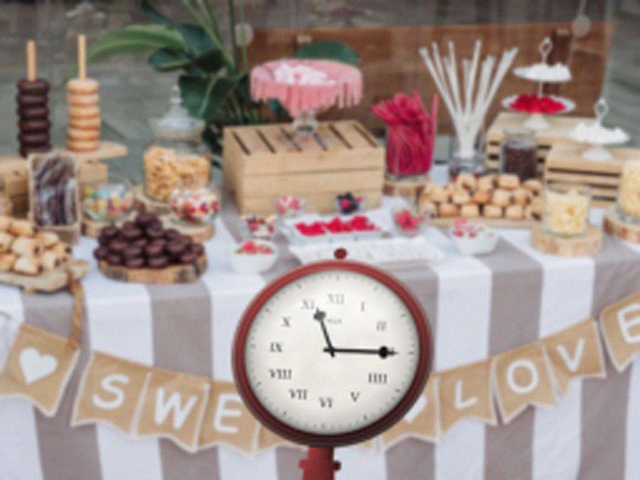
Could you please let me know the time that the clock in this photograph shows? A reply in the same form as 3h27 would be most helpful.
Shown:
11h15
